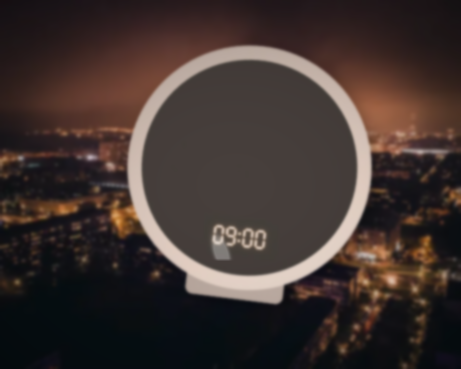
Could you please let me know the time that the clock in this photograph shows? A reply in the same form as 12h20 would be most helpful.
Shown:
9h00
